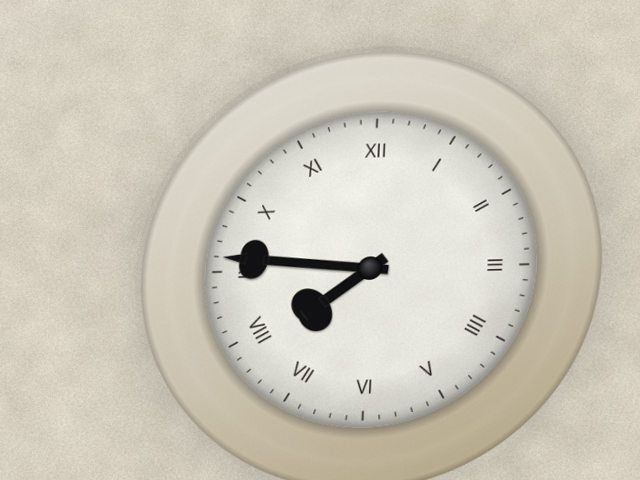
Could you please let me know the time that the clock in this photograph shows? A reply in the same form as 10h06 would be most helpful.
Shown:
7h46
